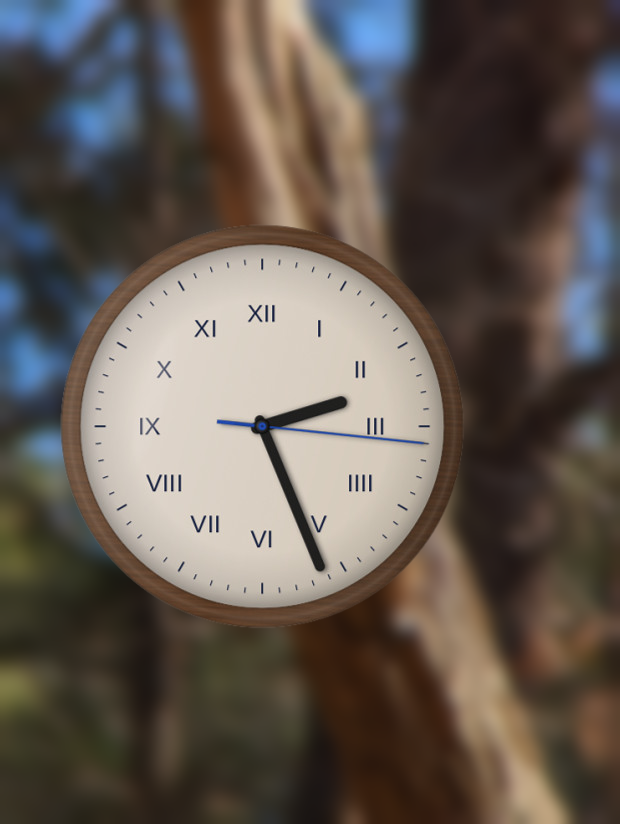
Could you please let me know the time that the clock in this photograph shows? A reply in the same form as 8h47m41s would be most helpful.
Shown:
2h26m16s
